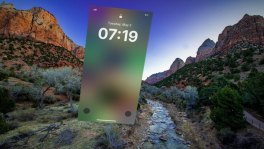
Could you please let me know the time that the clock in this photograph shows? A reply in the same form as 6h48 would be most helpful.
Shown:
7h19
